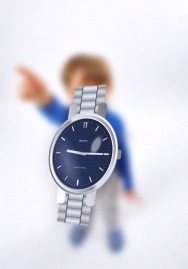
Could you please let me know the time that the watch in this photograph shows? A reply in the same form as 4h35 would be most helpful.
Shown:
9h15
